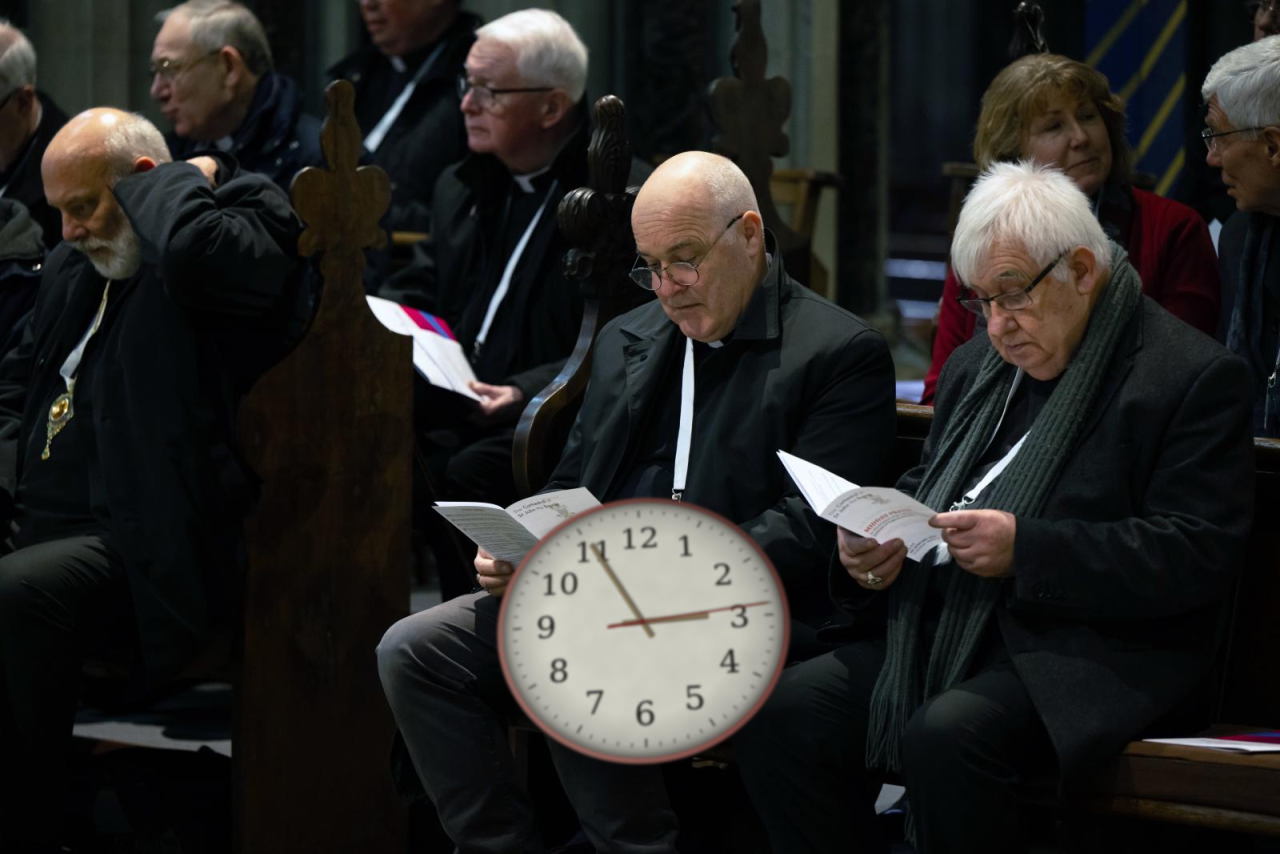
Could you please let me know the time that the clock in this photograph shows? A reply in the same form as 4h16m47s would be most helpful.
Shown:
2h55m14s
